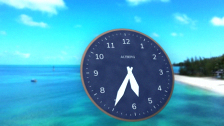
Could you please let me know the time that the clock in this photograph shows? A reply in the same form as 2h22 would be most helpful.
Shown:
5h35
